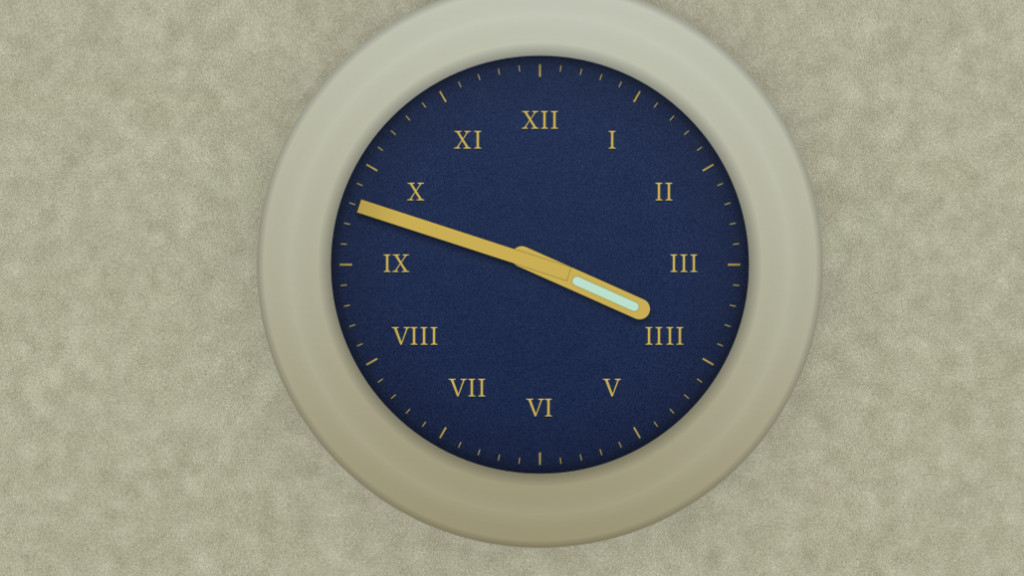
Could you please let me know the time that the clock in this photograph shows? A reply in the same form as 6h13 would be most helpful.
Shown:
3h48
